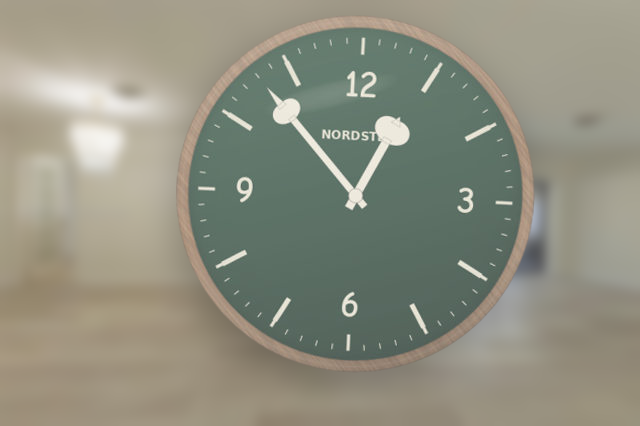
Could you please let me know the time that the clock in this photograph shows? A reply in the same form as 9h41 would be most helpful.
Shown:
12h53
